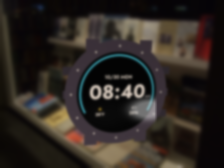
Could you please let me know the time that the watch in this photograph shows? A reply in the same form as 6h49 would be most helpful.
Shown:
8h40
